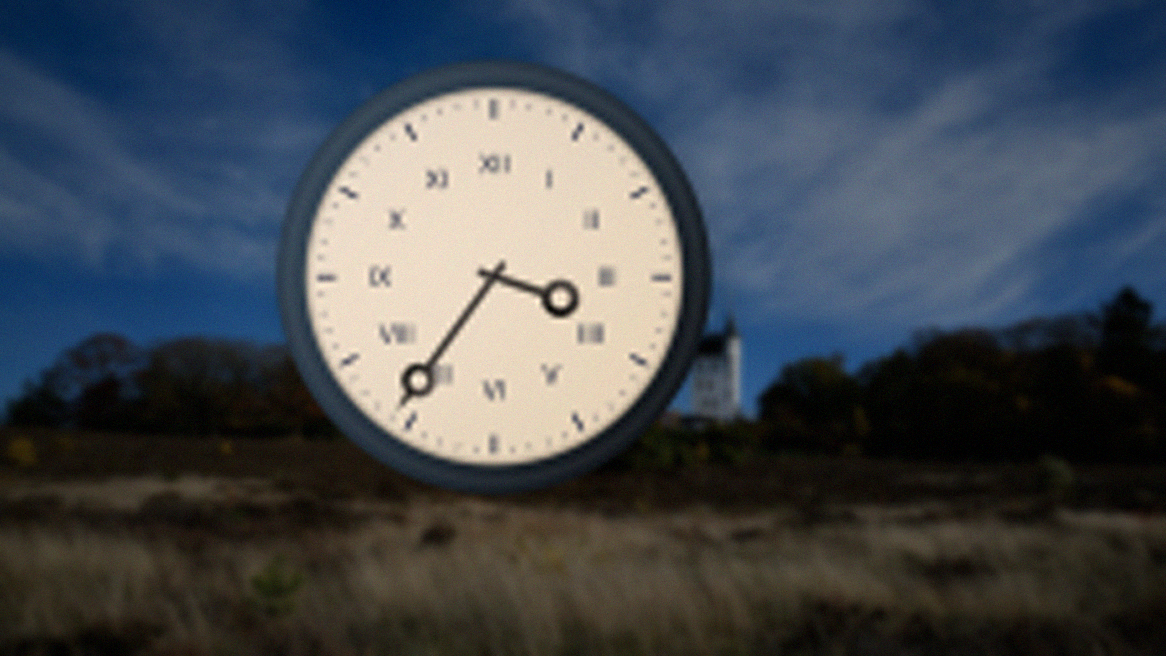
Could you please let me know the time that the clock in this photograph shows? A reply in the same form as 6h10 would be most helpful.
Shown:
3h36
